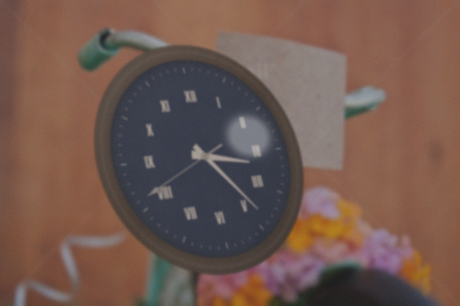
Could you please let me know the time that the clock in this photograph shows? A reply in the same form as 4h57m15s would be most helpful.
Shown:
3h23m41s
